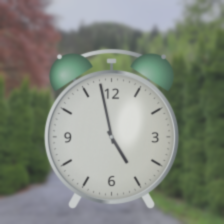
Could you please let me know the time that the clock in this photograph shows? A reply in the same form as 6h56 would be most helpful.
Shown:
4h58
